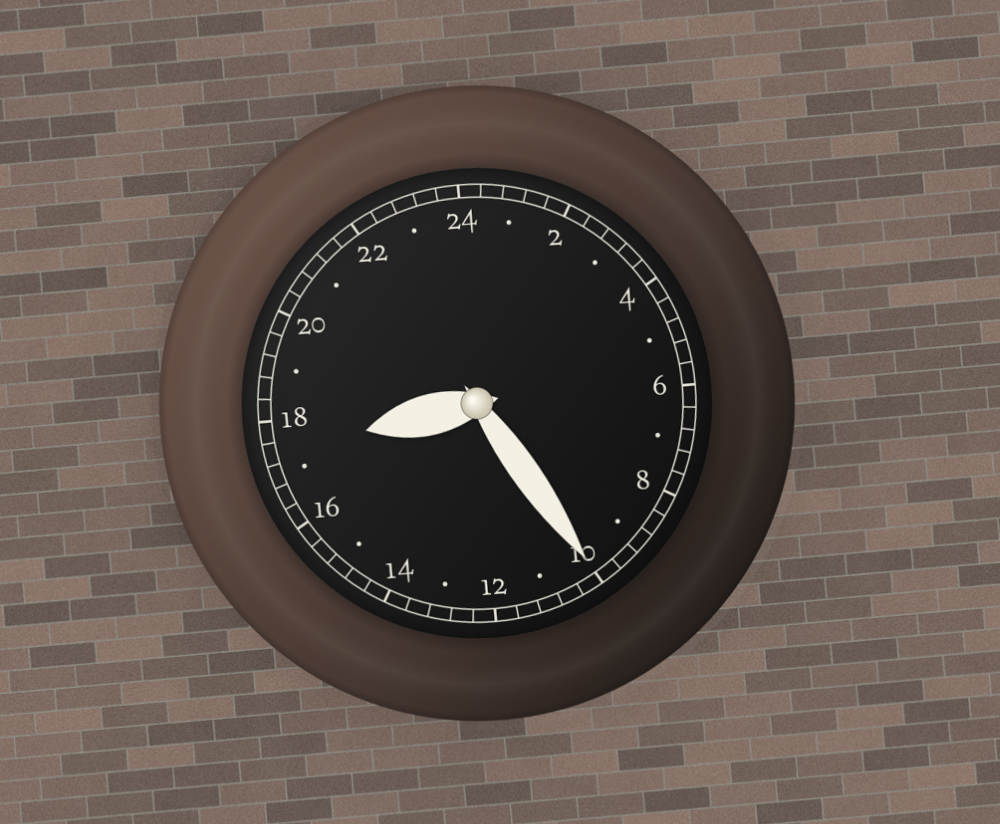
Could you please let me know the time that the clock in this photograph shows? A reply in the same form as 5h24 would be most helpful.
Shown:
17h25
